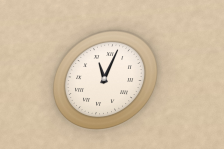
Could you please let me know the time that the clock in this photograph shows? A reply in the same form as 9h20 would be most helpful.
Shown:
11h02
